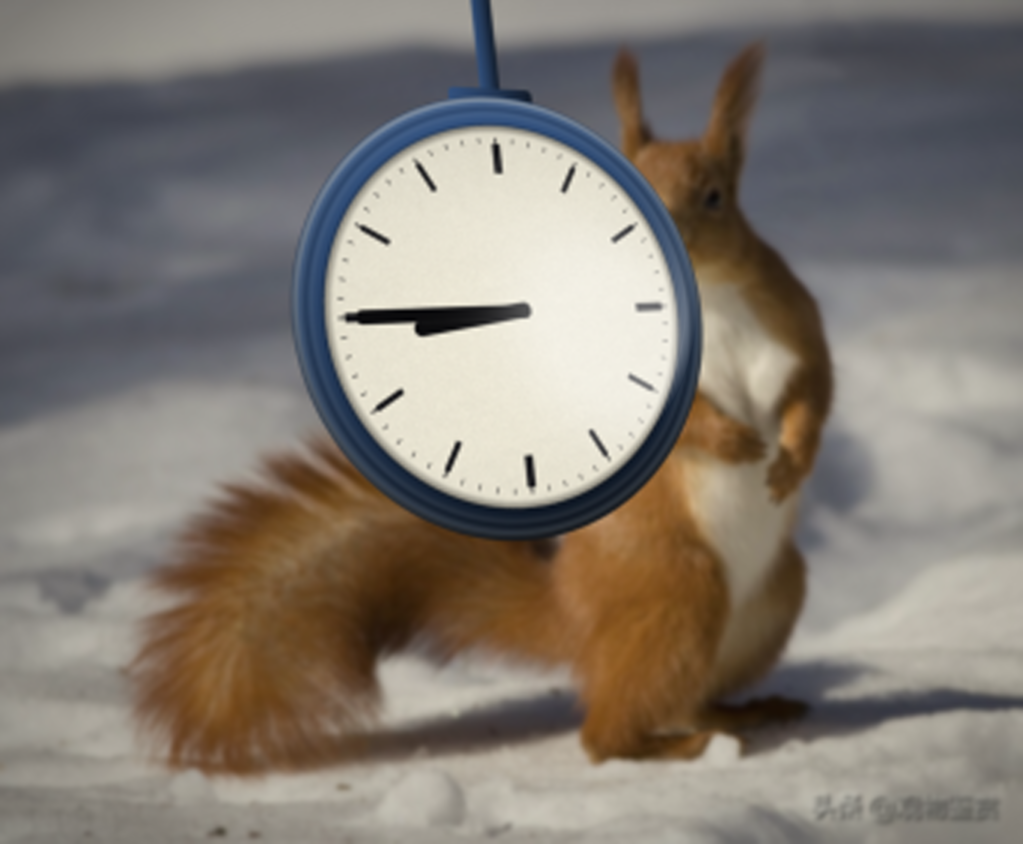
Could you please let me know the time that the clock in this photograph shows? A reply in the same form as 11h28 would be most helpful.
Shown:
8h45
